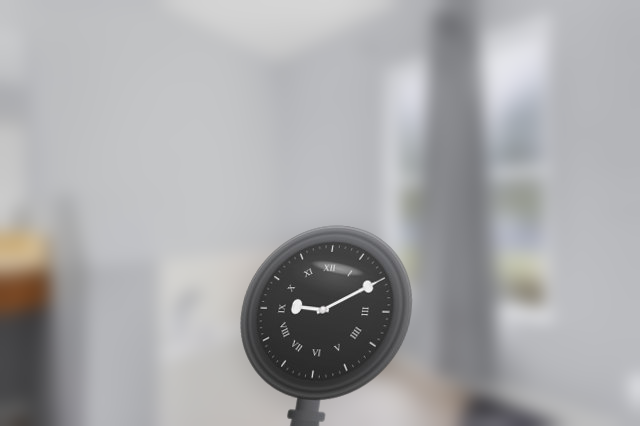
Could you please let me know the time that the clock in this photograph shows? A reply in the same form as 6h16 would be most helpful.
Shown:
9h10
